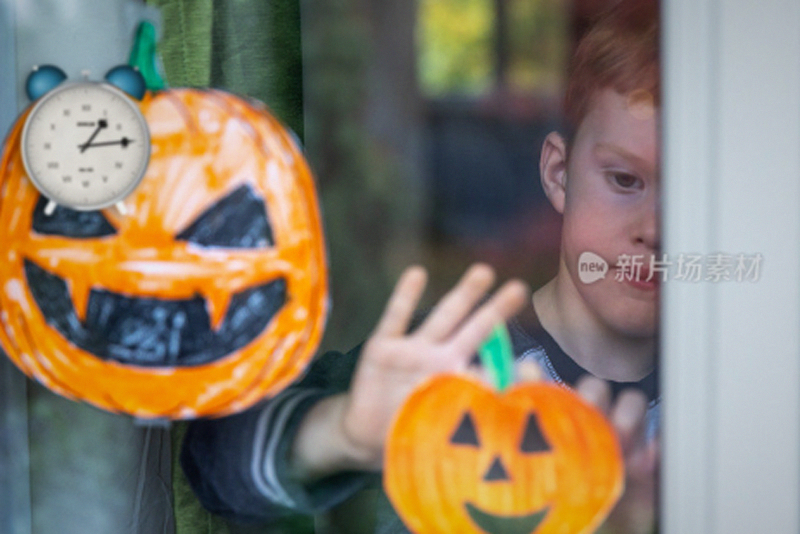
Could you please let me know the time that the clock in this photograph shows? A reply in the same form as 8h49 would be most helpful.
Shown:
1h14
